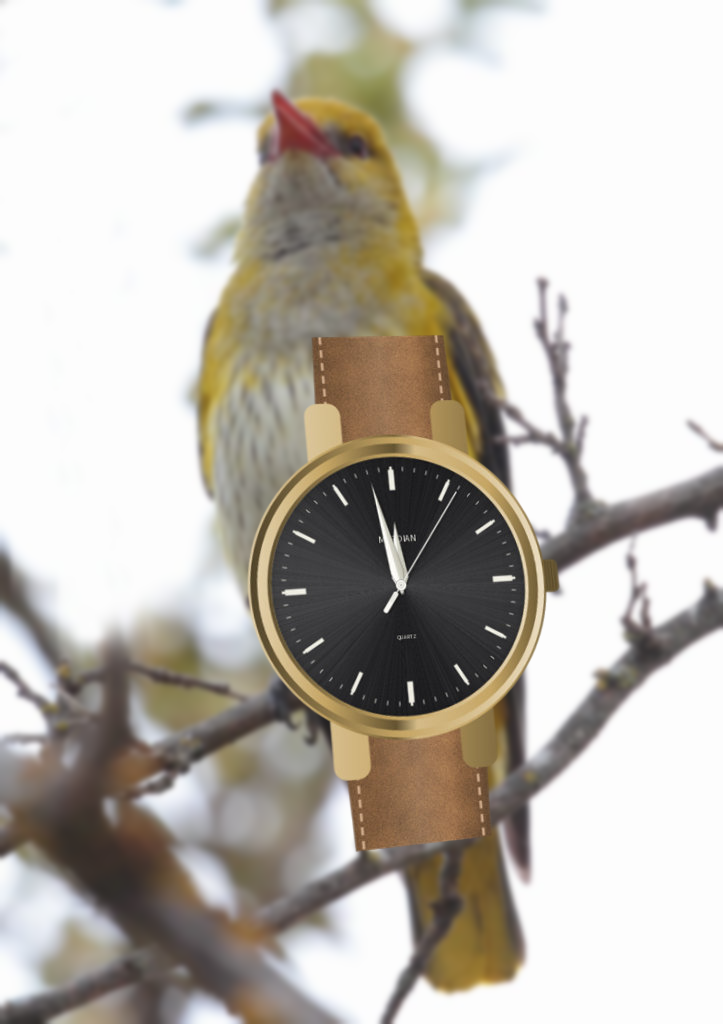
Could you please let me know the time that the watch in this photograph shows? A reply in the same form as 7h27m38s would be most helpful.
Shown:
11h58m06s
